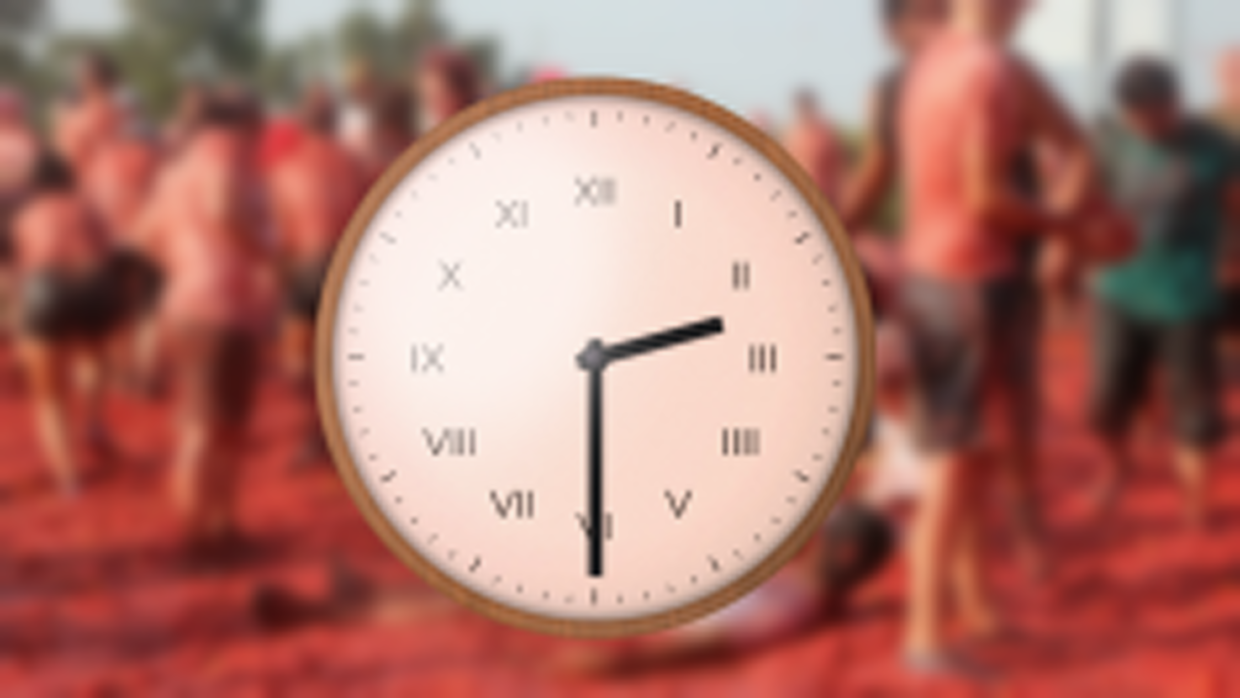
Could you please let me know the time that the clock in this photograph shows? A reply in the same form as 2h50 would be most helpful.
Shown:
2h30
